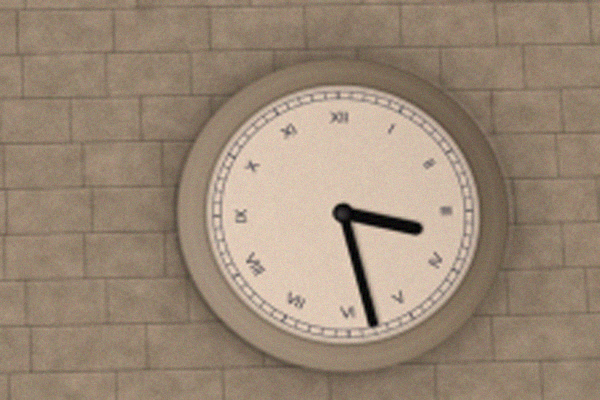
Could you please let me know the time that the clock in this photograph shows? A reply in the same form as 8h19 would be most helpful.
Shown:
3h28
